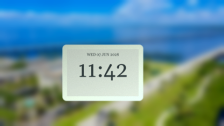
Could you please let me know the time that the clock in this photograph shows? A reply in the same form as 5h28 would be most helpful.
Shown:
11h42
